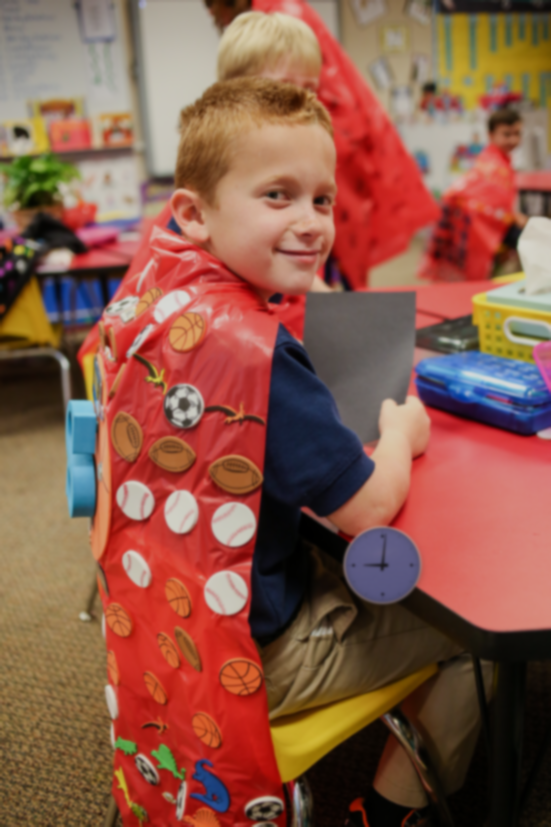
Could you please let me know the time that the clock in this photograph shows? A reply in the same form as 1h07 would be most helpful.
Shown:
9h01
